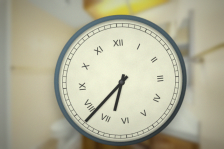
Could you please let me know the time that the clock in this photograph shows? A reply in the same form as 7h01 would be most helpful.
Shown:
6h38
